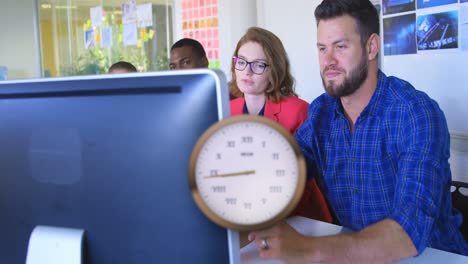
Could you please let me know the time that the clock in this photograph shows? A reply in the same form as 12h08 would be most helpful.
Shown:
8h44
